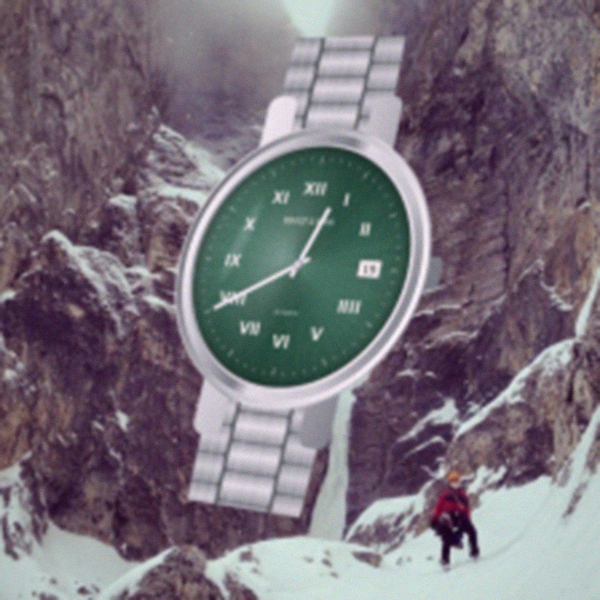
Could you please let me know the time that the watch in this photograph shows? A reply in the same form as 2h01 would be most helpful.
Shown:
12h40
